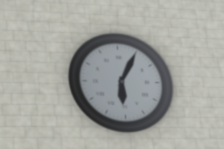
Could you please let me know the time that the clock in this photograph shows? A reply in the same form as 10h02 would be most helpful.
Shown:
6h05
